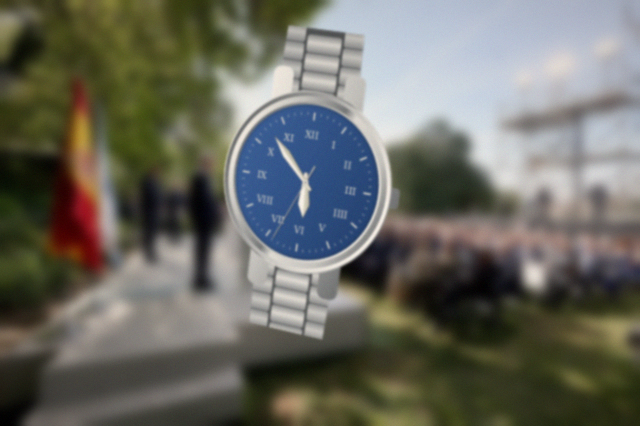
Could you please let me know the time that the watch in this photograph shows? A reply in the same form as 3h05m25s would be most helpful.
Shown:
5h52m34s
